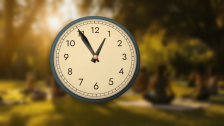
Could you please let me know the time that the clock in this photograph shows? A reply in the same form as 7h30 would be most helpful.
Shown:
12h55
